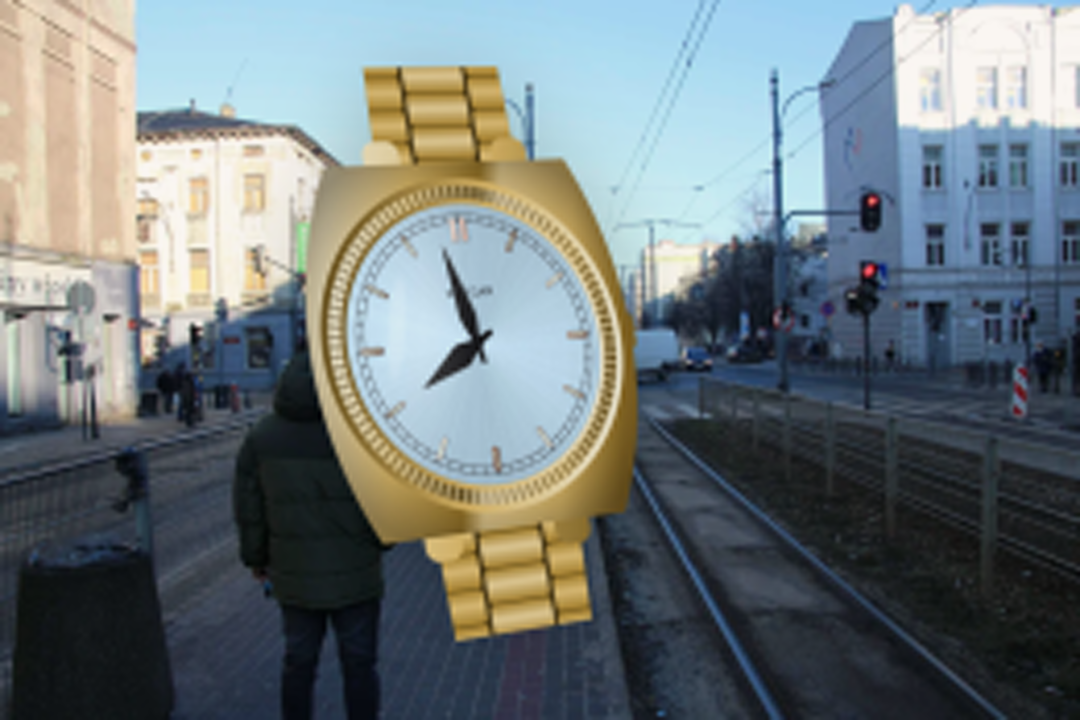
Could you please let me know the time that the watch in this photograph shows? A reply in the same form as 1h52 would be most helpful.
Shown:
7h58
